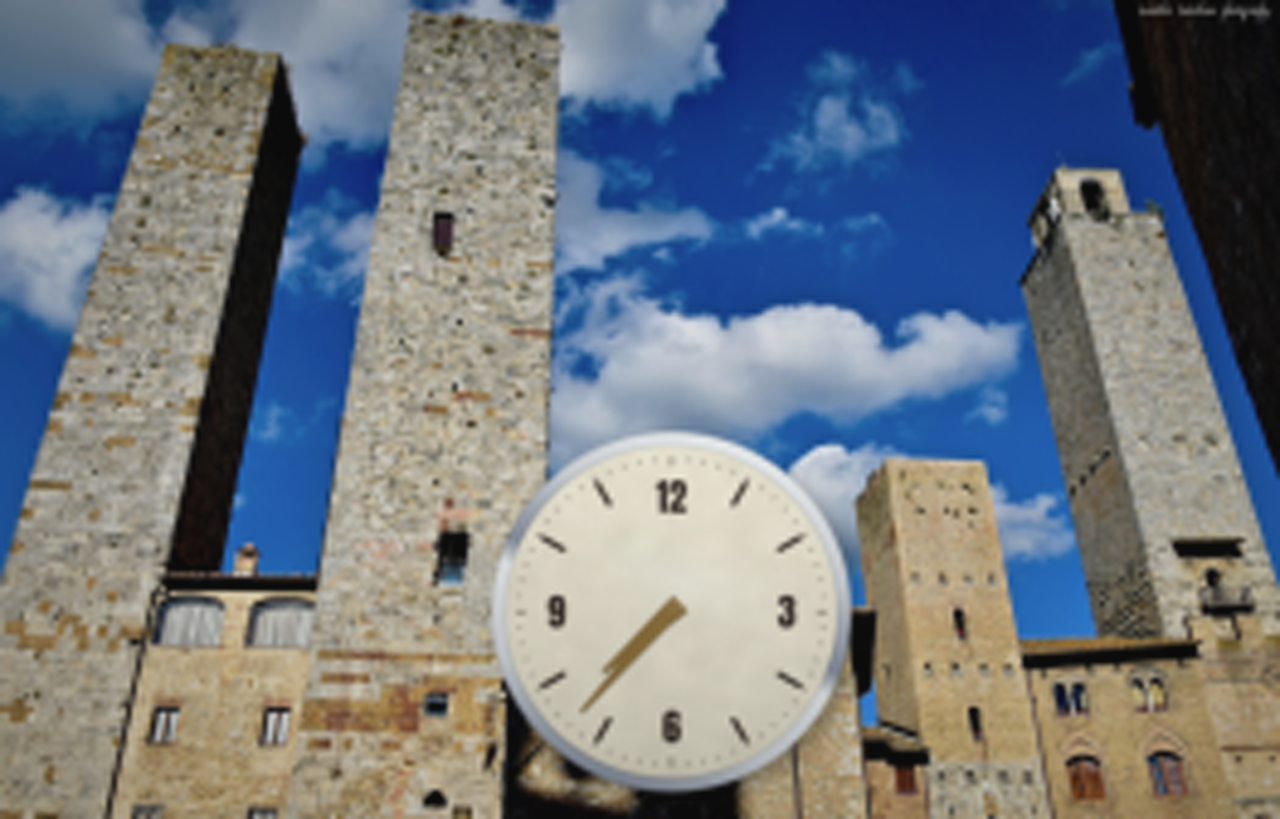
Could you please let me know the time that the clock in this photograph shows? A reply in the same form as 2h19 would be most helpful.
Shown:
7h37
